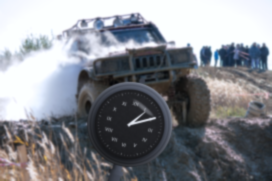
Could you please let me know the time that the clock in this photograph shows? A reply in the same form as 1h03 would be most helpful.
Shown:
1h10
